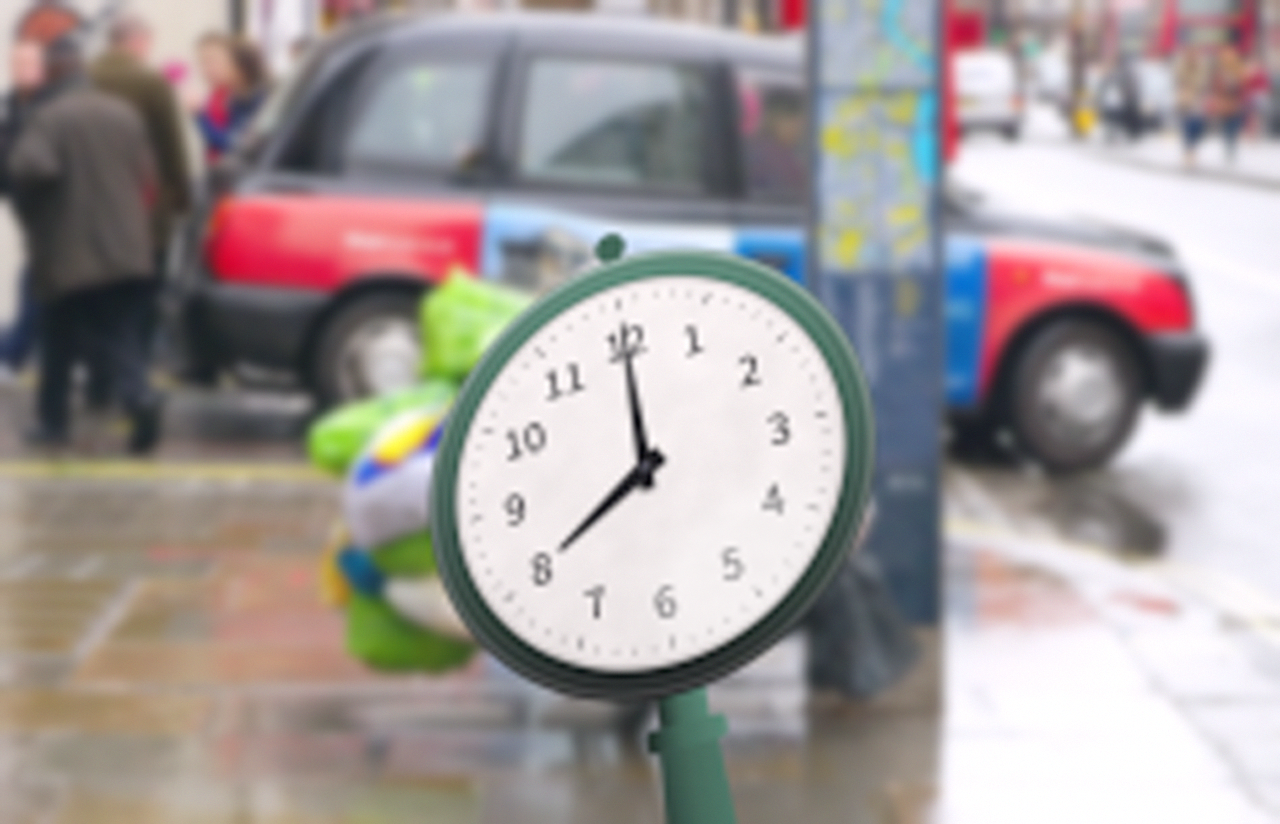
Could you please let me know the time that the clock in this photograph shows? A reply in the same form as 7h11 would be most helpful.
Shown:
8h00
